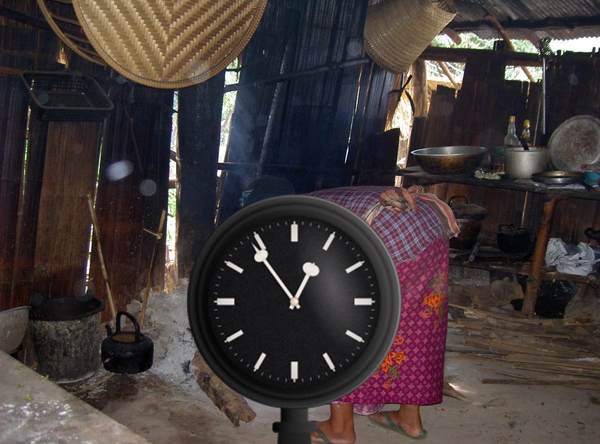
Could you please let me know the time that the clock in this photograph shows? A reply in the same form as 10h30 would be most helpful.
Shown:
12h54
